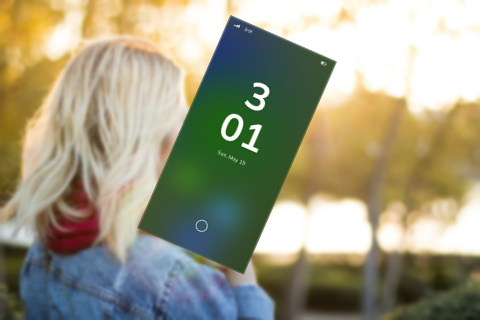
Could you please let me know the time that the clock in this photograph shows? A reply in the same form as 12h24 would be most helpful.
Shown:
3h01
